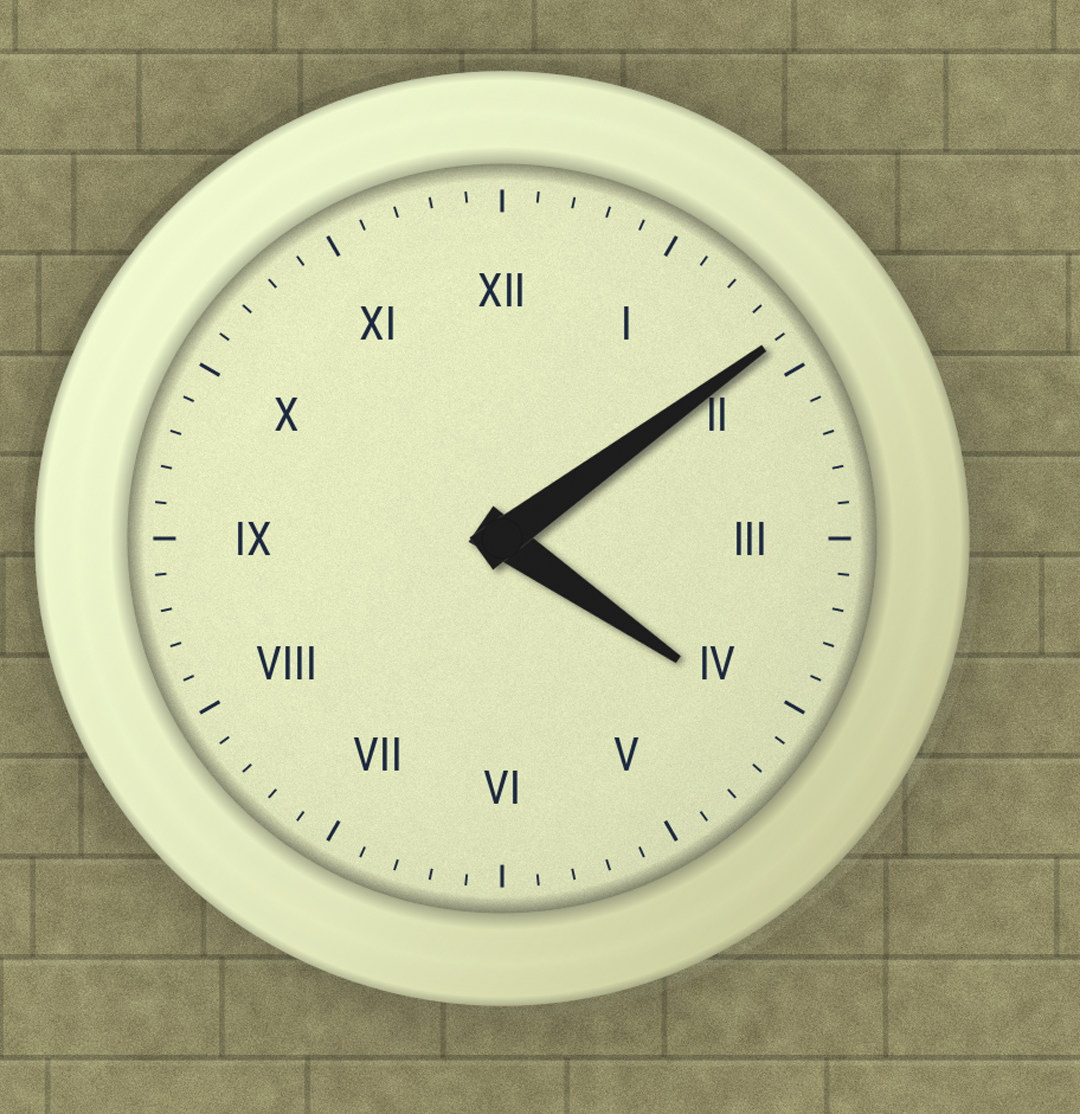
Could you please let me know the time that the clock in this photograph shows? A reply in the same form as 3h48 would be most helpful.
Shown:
4h09
